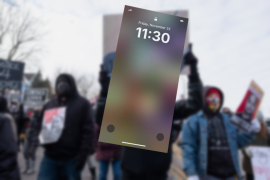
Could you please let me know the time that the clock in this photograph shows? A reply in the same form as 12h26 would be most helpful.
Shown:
11h30
